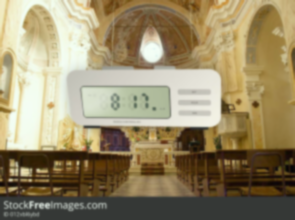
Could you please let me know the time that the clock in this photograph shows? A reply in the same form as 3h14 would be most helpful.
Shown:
8h17
